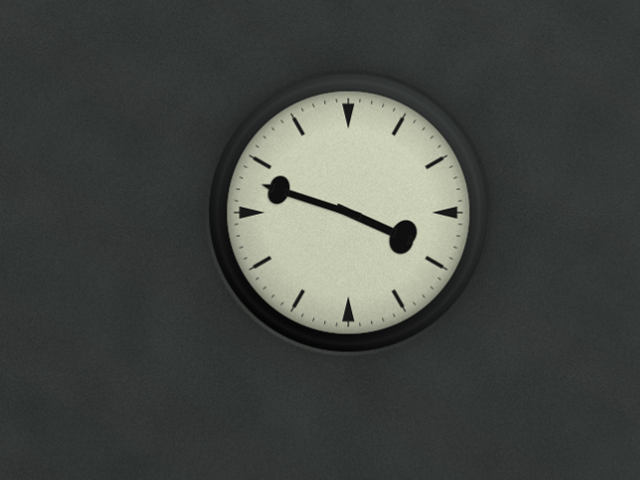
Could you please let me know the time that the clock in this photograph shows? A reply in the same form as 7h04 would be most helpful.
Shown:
3h48
